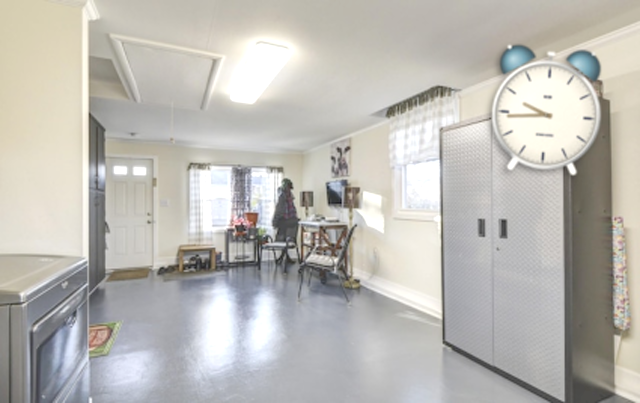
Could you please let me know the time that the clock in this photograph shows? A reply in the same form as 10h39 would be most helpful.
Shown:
9h44
